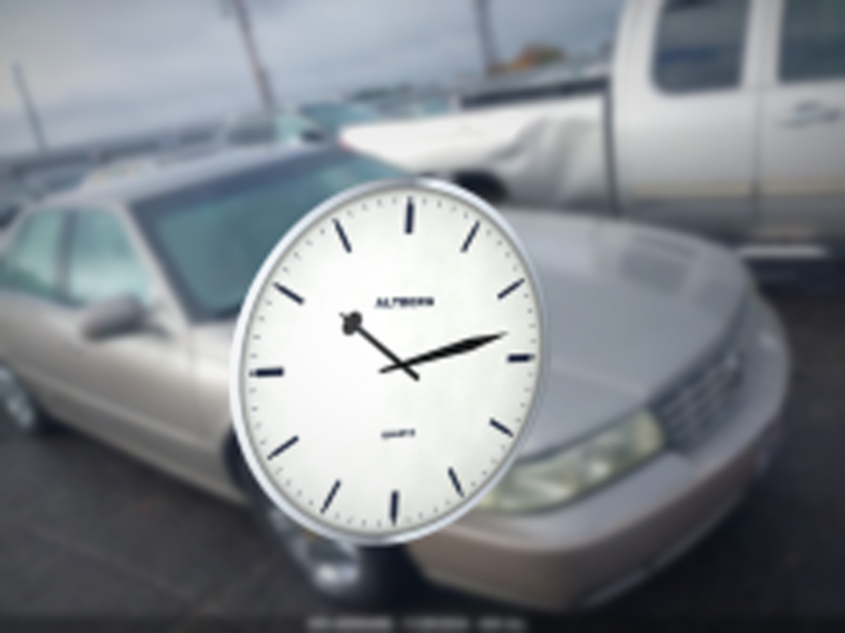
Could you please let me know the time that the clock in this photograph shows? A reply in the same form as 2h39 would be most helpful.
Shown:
10h13
